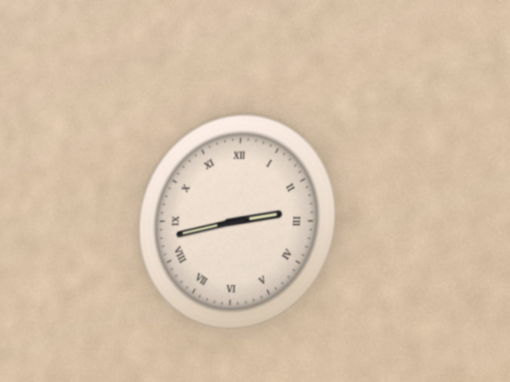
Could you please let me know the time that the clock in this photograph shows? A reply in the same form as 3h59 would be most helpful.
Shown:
2h43
